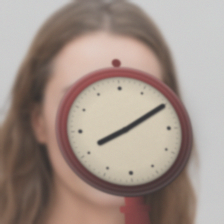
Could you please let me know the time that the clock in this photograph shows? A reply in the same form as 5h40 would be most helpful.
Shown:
8h10
